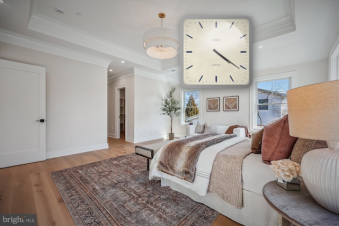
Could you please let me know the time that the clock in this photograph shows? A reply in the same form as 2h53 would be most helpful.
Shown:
4h21
